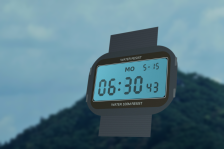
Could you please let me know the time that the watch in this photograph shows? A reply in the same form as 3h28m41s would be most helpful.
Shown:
6h30m43s
